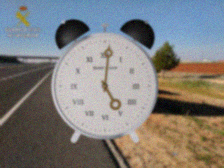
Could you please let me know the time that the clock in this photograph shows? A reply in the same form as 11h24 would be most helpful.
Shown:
5h01
